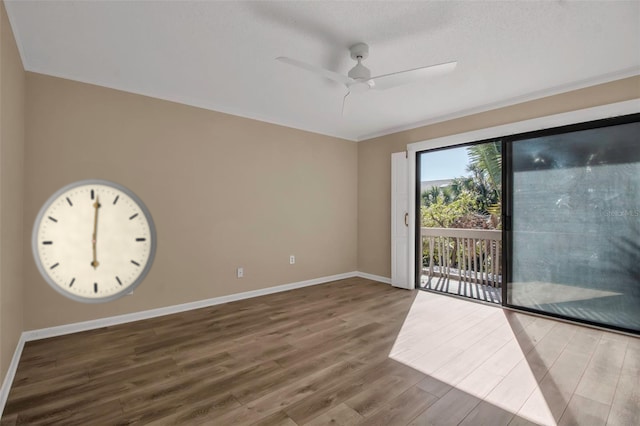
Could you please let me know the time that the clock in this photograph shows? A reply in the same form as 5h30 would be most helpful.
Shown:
6h01
